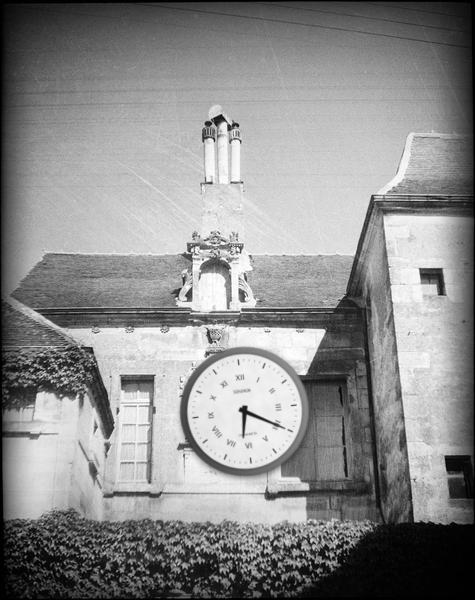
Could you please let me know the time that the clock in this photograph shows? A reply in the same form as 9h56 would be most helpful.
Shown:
6h20
